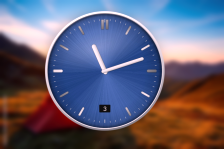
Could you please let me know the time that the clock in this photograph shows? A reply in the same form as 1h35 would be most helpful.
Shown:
11h12
